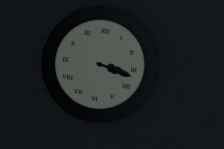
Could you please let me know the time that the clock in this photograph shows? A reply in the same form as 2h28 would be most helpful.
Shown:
3h17
